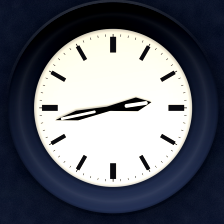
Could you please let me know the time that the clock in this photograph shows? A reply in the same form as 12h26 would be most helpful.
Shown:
2h43
